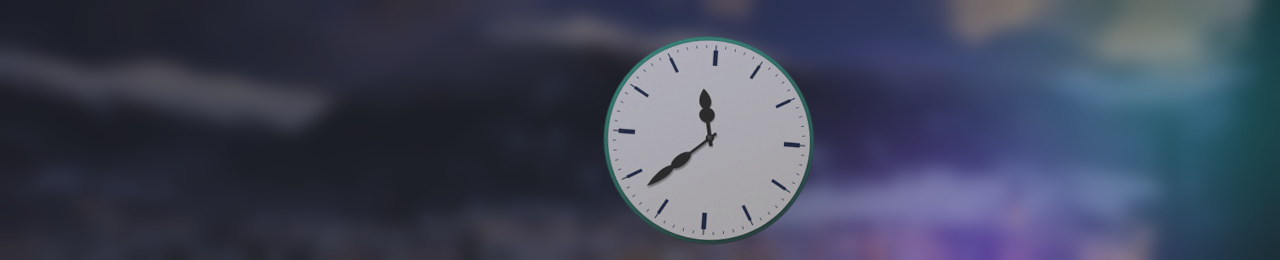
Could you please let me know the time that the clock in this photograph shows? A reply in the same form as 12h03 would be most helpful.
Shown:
11h38
